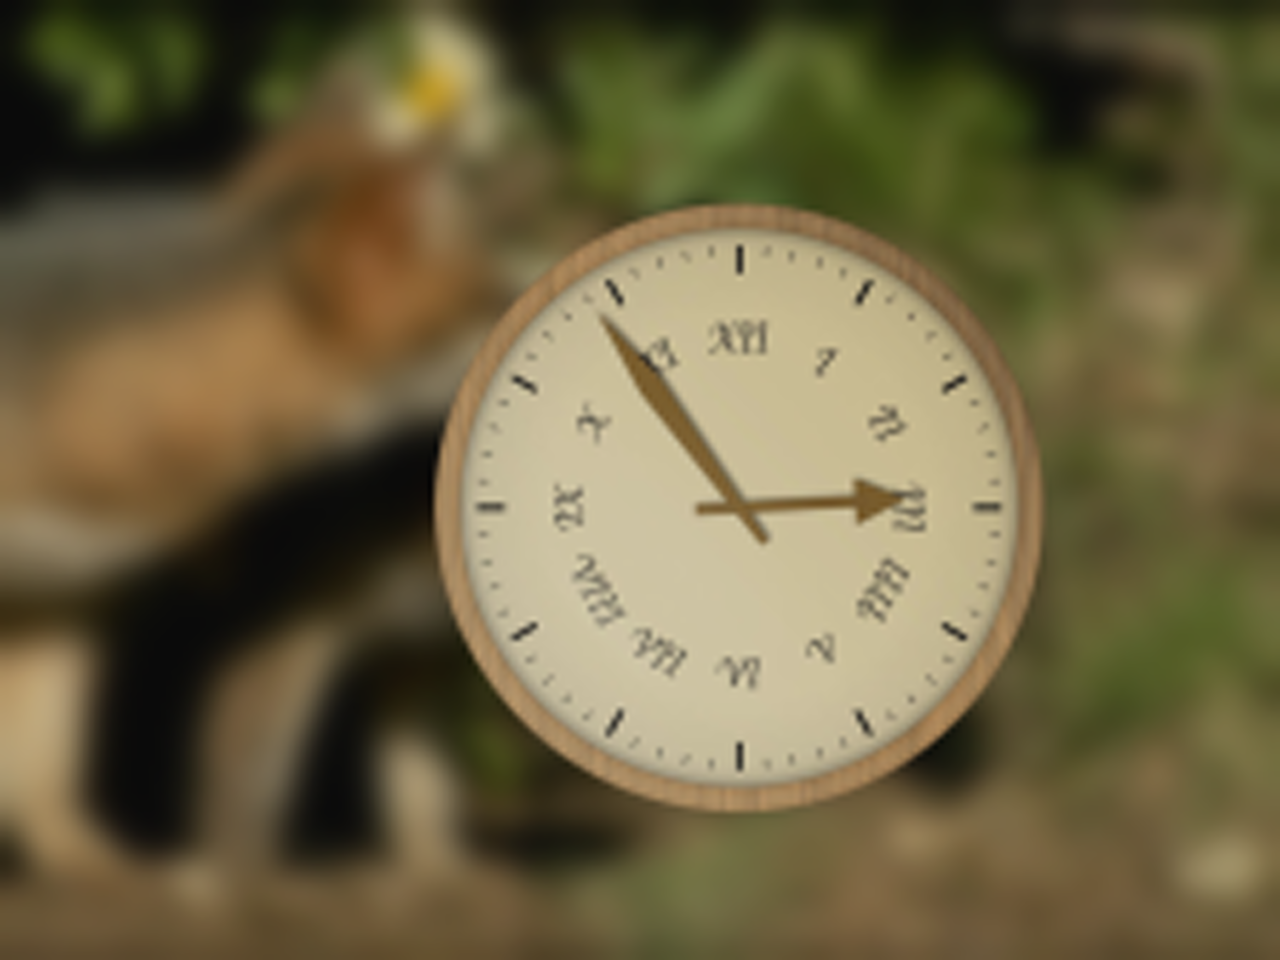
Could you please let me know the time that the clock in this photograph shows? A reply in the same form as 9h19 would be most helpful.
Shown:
2h54
